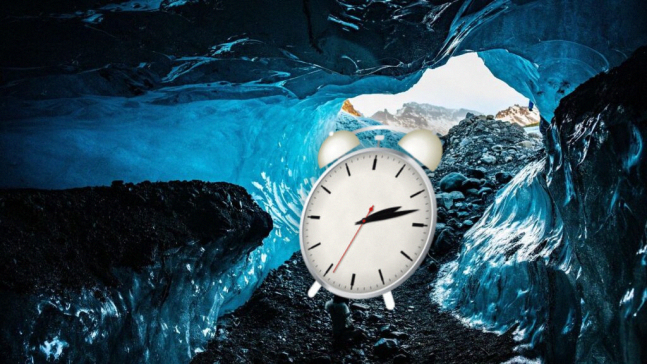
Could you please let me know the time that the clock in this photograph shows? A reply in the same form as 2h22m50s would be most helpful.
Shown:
2h12m34s
